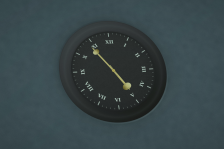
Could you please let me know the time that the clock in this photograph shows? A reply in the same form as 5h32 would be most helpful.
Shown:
4h54
